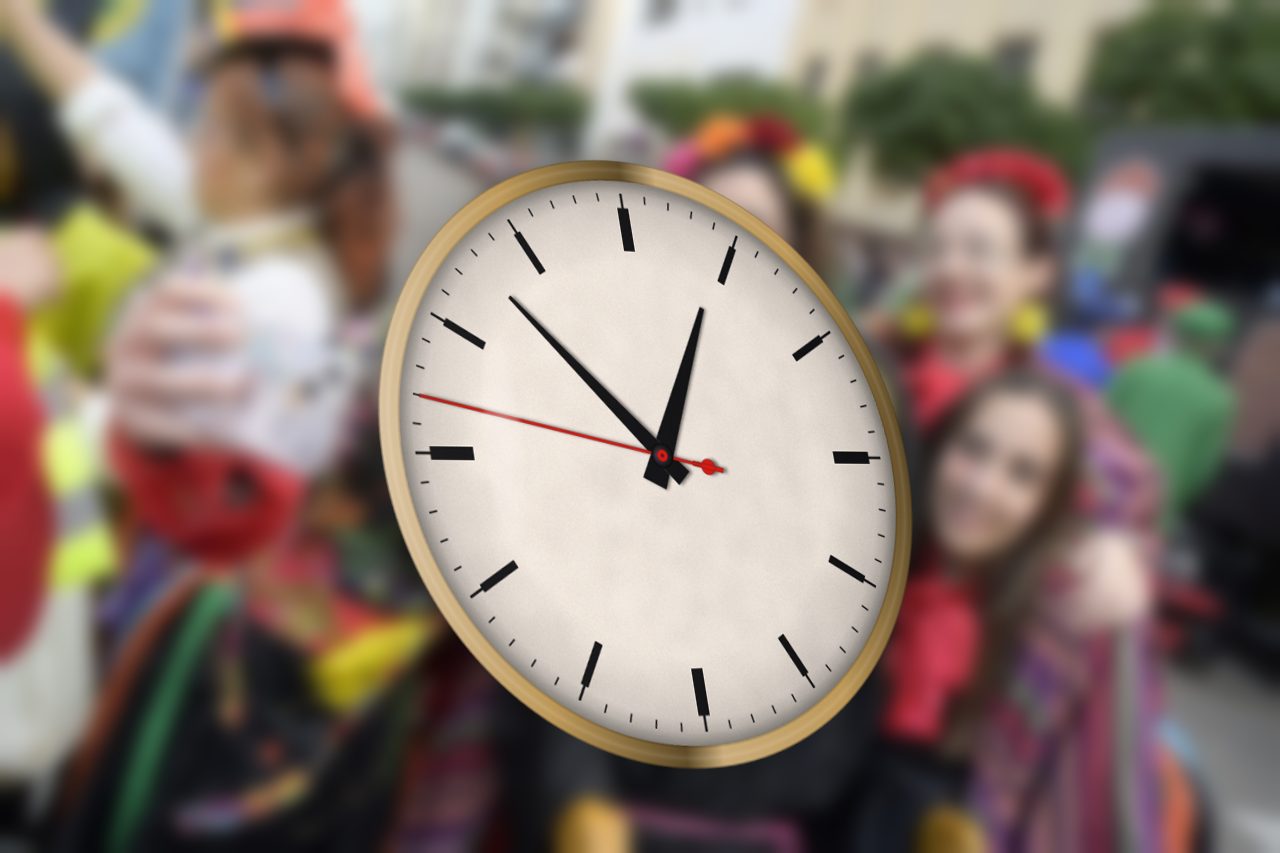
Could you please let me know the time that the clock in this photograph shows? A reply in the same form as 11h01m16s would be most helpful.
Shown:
12h52m47s
